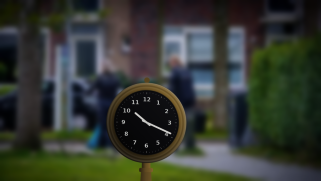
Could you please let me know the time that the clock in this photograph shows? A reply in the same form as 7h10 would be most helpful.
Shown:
10h19
